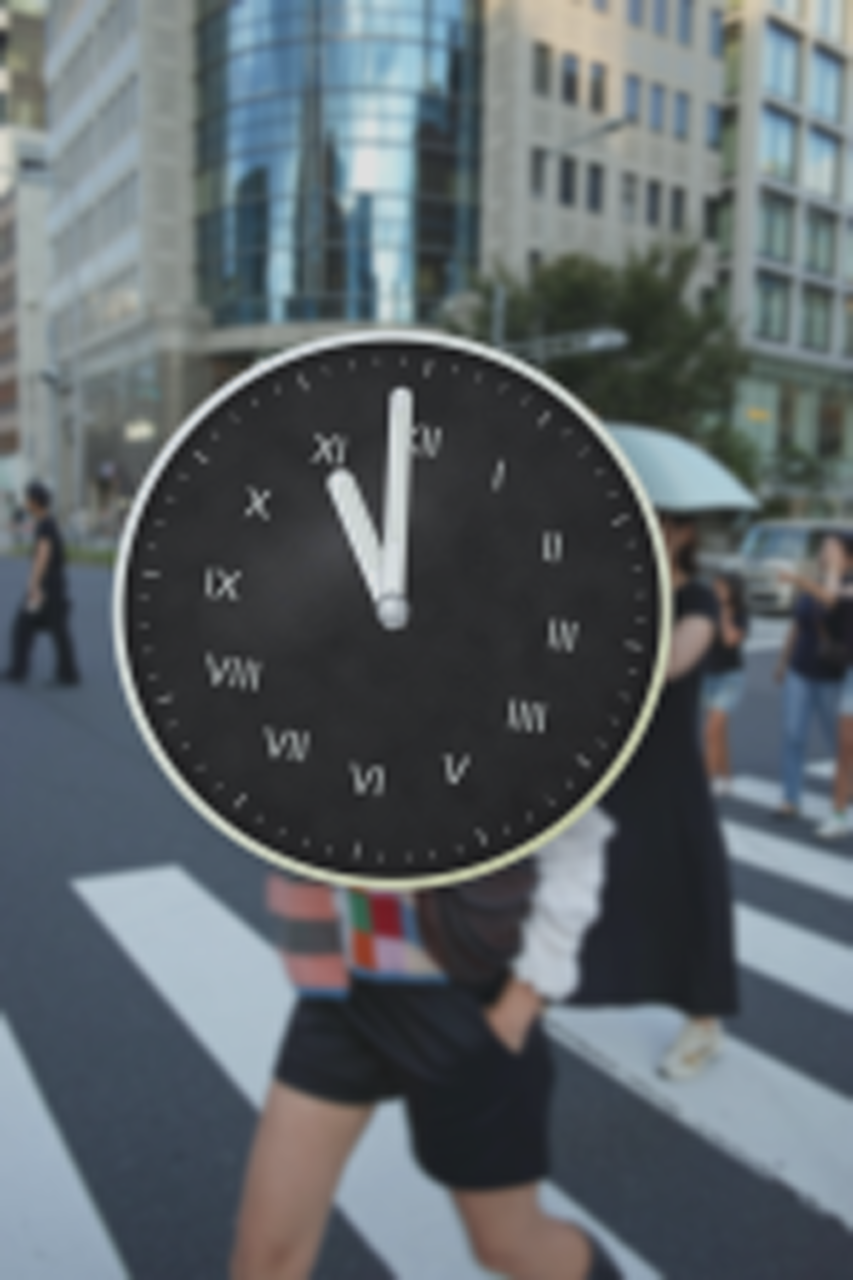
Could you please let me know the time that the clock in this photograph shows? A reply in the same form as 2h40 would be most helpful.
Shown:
10h59
